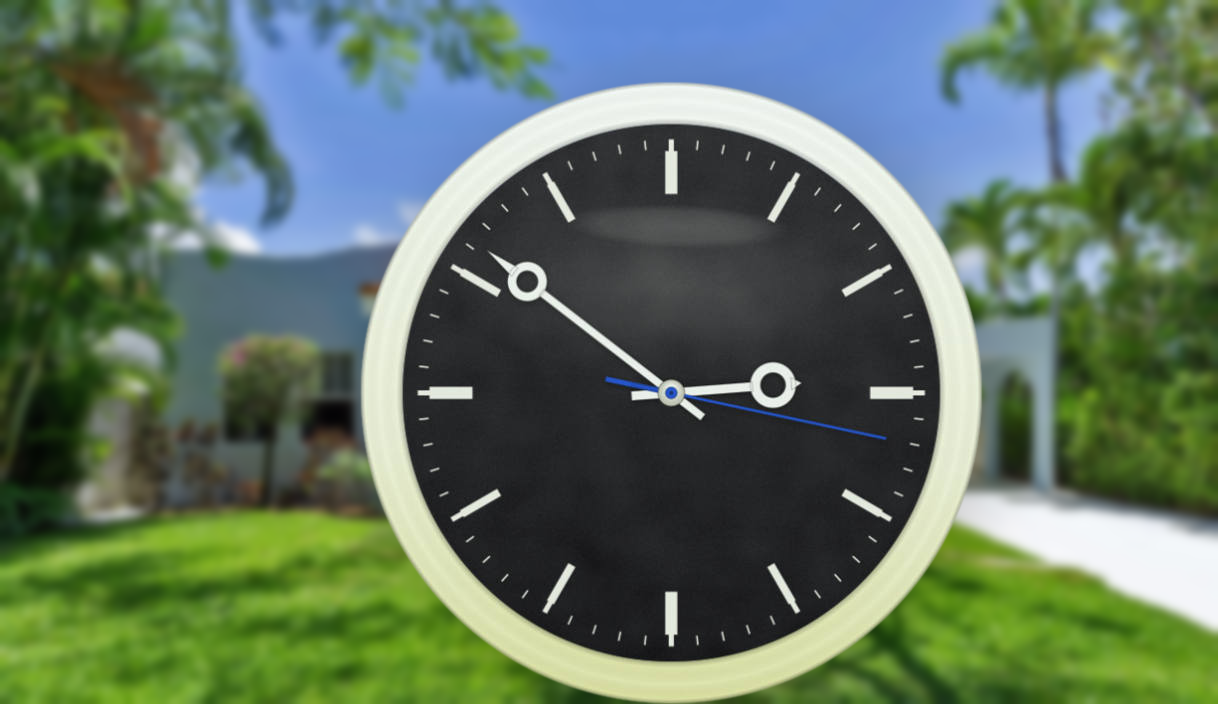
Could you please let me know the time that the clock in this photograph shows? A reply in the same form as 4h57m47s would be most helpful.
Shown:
2h51m17s
